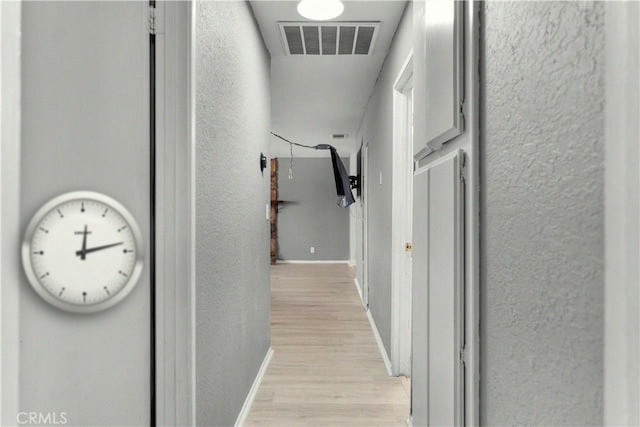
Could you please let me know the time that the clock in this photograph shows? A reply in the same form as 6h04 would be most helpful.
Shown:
12h13
